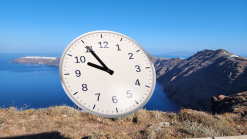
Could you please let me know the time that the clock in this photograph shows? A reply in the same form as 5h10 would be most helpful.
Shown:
9h55
